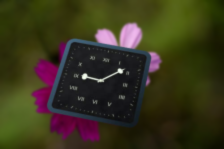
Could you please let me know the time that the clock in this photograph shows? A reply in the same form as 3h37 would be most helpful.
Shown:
9h08
